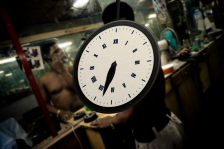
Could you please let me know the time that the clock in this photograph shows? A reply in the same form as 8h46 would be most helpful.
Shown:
6h33
